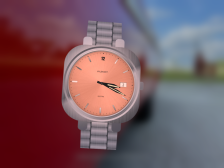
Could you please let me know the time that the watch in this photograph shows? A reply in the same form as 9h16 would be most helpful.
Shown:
3h19
